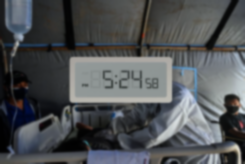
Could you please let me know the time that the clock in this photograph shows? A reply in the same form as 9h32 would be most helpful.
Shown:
5h24
